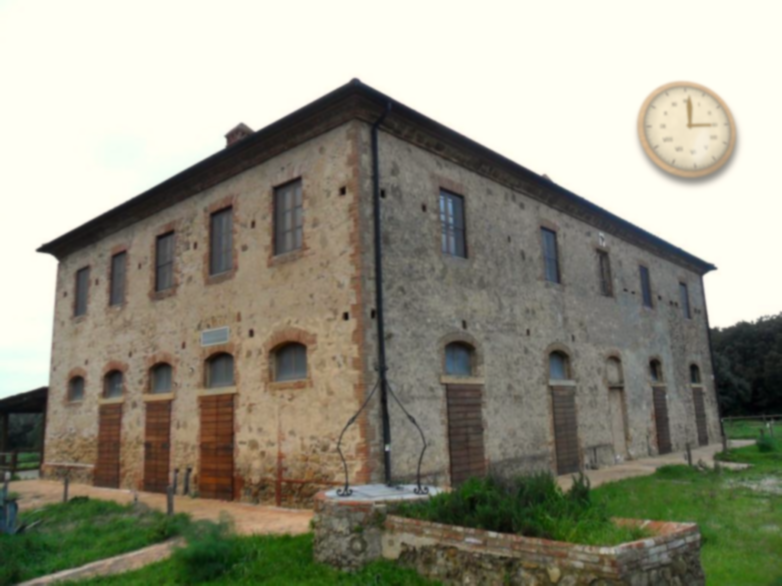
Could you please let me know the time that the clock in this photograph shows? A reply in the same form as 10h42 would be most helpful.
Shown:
3h01
